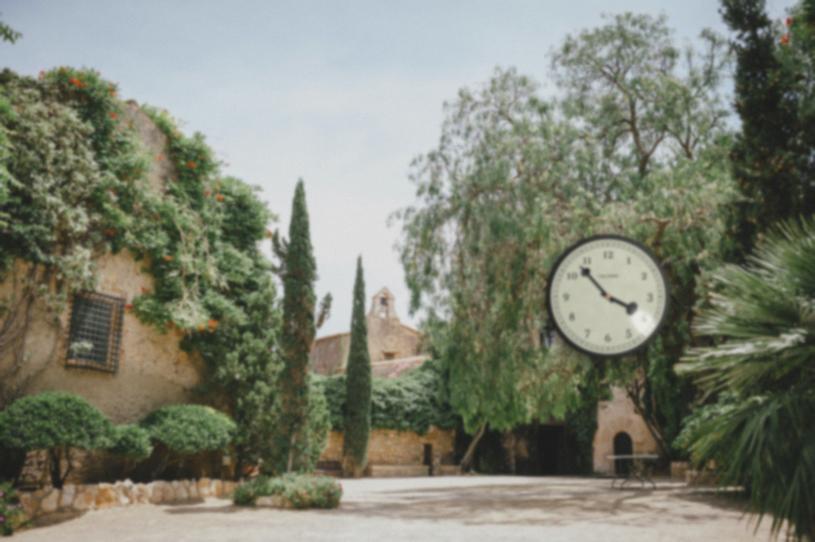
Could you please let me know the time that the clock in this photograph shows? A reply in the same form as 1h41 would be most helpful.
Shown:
3h53
